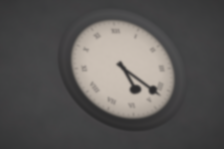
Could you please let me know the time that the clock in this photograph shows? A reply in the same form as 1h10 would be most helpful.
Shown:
5h22
